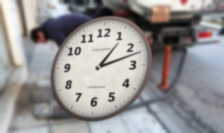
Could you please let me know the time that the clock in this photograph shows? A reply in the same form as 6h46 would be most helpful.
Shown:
1h12
